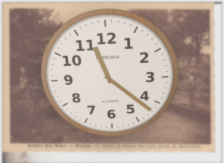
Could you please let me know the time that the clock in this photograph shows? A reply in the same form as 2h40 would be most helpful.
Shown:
11h22
